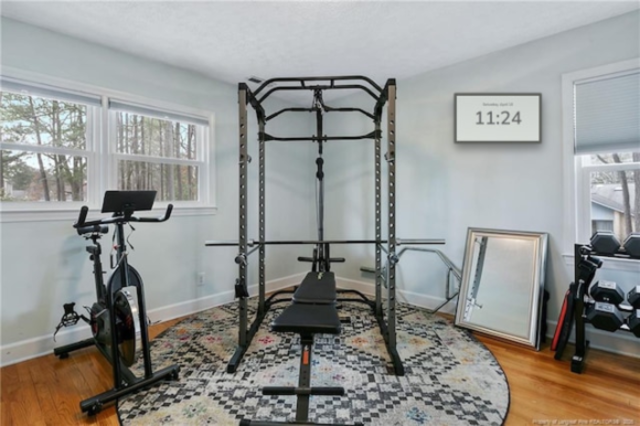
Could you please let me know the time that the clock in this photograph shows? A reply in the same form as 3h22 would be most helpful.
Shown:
11h24
